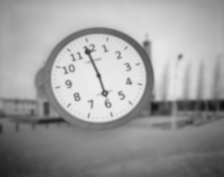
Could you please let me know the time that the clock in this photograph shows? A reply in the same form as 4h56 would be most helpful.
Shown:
5h59
